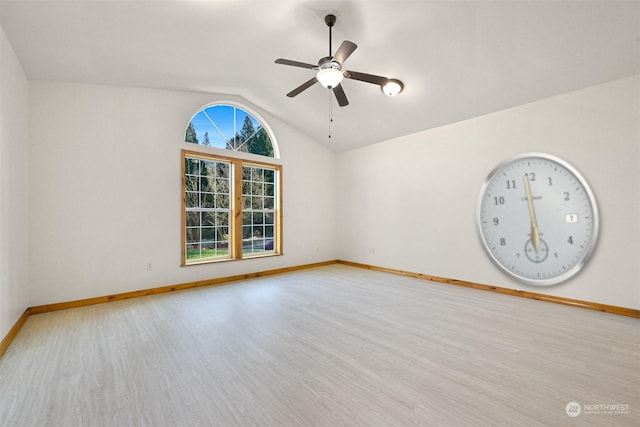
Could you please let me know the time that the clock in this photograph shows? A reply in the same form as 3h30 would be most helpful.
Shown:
5h59
